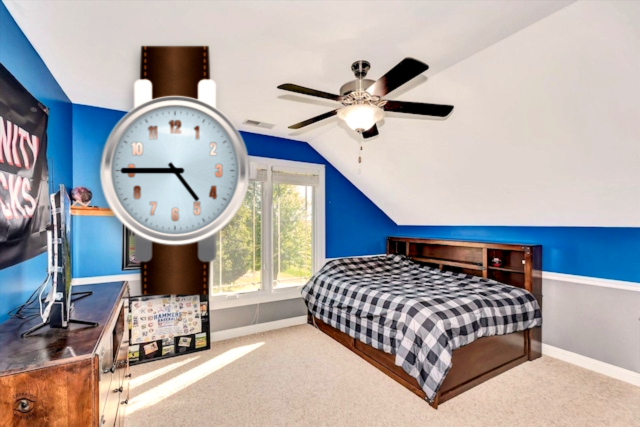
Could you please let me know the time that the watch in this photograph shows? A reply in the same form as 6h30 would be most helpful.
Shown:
4h45
